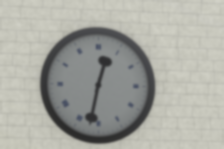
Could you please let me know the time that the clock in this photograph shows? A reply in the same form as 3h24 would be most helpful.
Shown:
12h32
